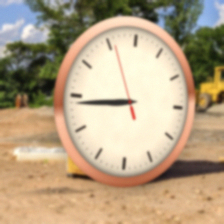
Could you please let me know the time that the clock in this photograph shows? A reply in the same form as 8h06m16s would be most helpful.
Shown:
8h43m56s
